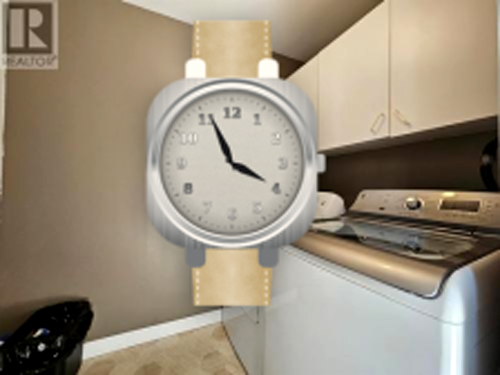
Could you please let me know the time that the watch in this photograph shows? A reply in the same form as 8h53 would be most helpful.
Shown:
3h56
